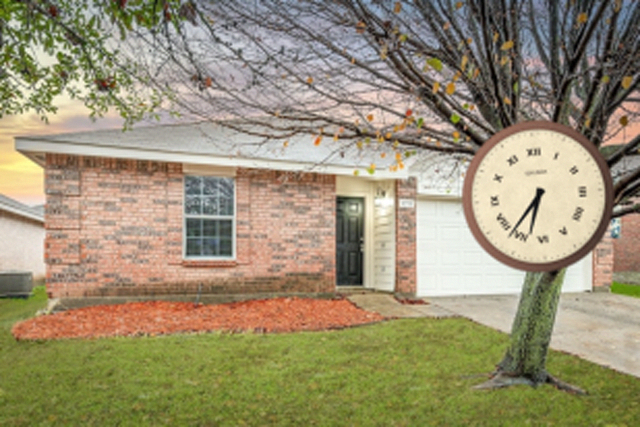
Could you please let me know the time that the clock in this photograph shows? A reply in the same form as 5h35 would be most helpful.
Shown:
6h37
